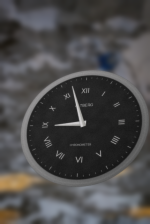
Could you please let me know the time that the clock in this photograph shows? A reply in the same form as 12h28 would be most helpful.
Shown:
8h57
